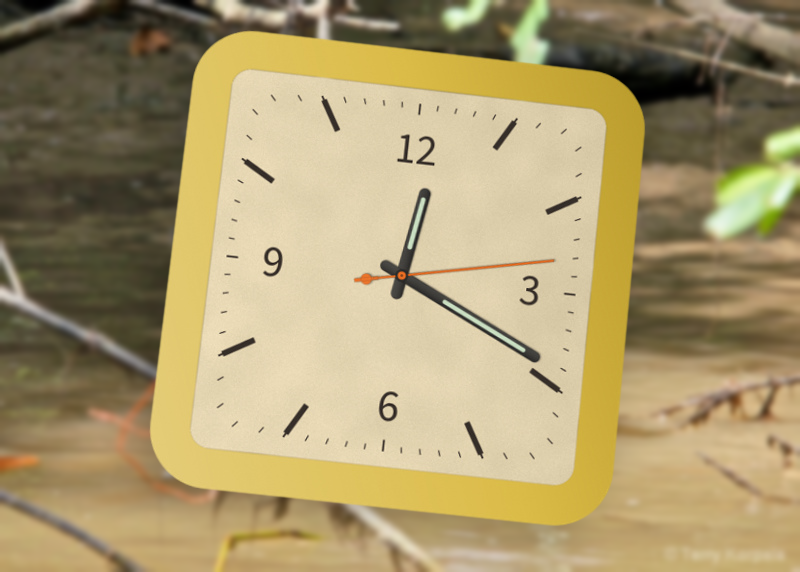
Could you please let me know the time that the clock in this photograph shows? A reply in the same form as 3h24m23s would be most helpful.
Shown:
12h19m13s
